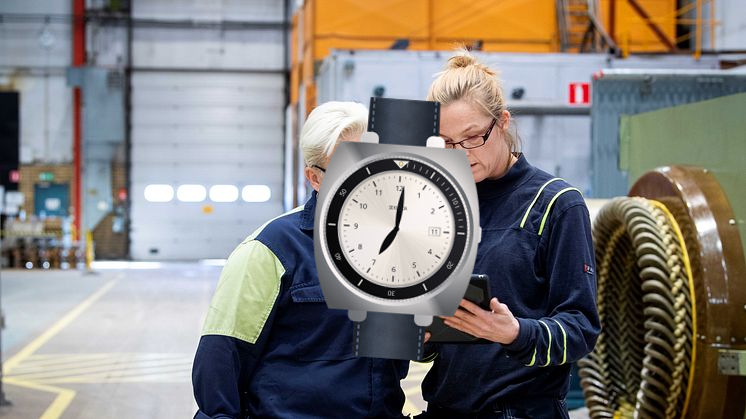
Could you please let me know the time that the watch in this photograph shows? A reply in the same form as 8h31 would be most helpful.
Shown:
7h01
